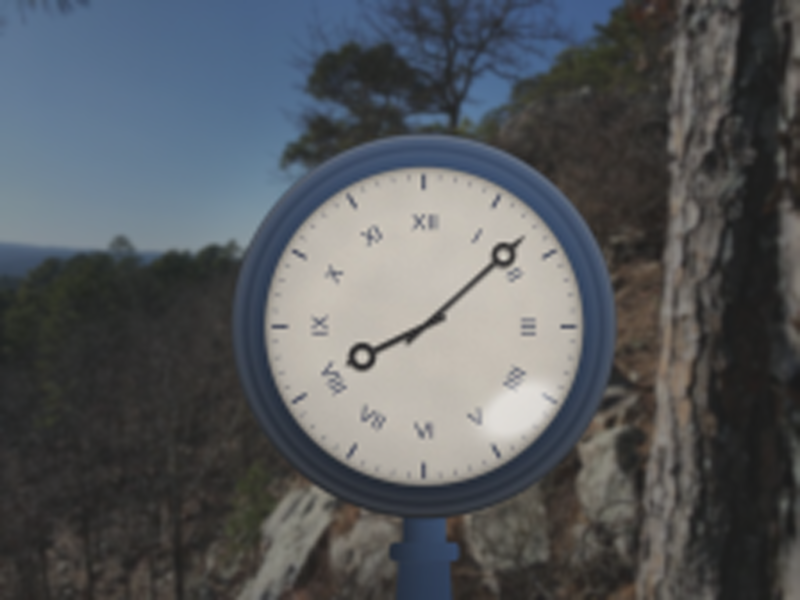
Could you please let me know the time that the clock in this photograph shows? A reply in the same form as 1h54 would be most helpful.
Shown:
8h08
